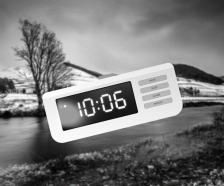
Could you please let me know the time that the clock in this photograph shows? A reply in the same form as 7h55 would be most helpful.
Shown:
10h06
